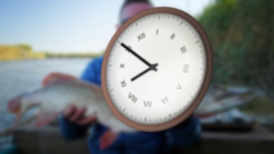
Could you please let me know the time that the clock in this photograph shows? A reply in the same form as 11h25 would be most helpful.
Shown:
8h55
